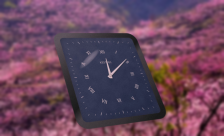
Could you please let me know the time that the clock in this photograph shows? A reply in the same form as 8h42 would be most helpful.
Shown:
12h09
